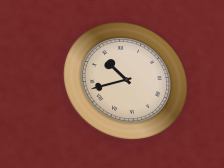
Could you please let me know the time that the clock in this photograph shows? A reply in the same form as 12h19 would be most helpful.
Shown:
10h43
